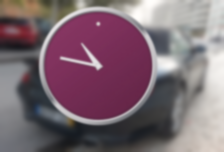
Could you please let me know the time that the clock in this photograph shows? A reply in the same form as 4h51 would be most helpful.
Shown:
10h47
